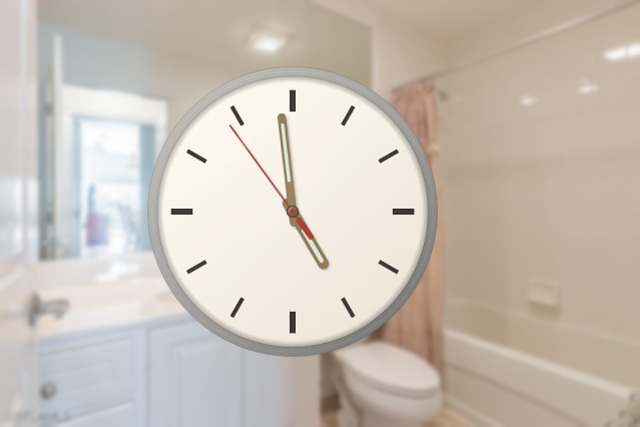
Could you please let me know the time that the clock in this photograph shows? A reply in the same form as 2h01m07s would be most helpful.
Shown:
4h58m54s
